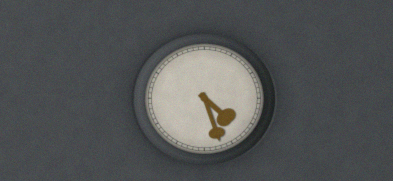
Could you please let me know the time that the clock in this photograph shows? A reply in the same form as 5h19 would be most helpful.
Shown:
4h27
